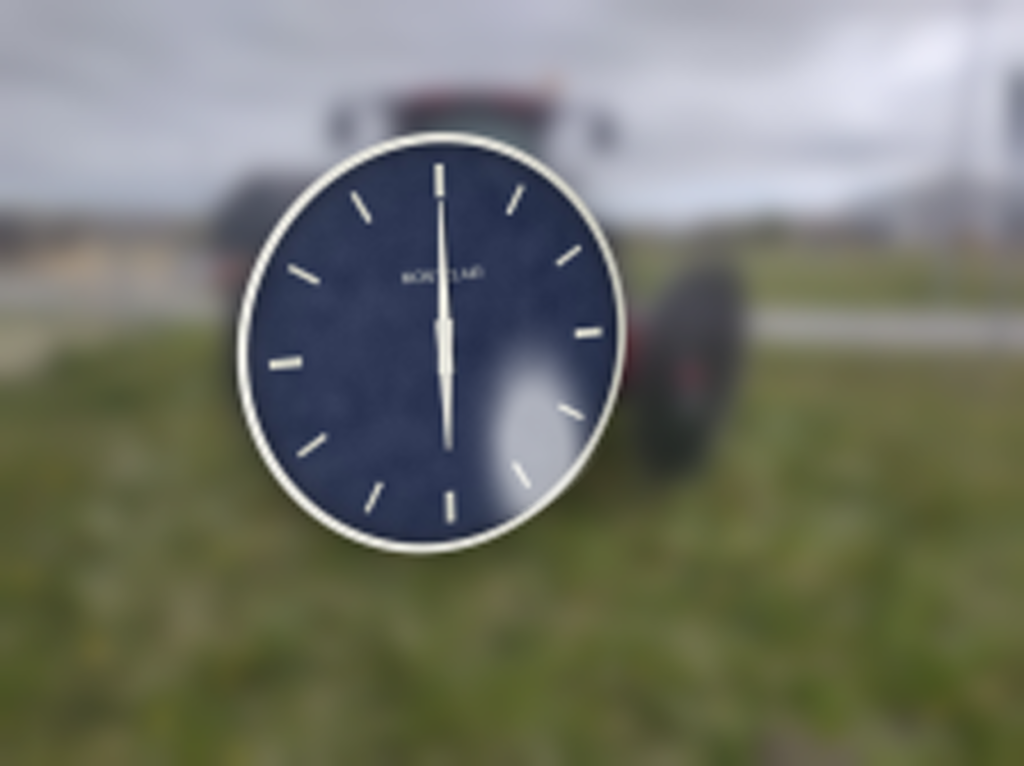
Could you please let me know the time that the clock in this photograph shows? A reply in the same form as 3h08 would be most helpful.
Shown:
6h00
